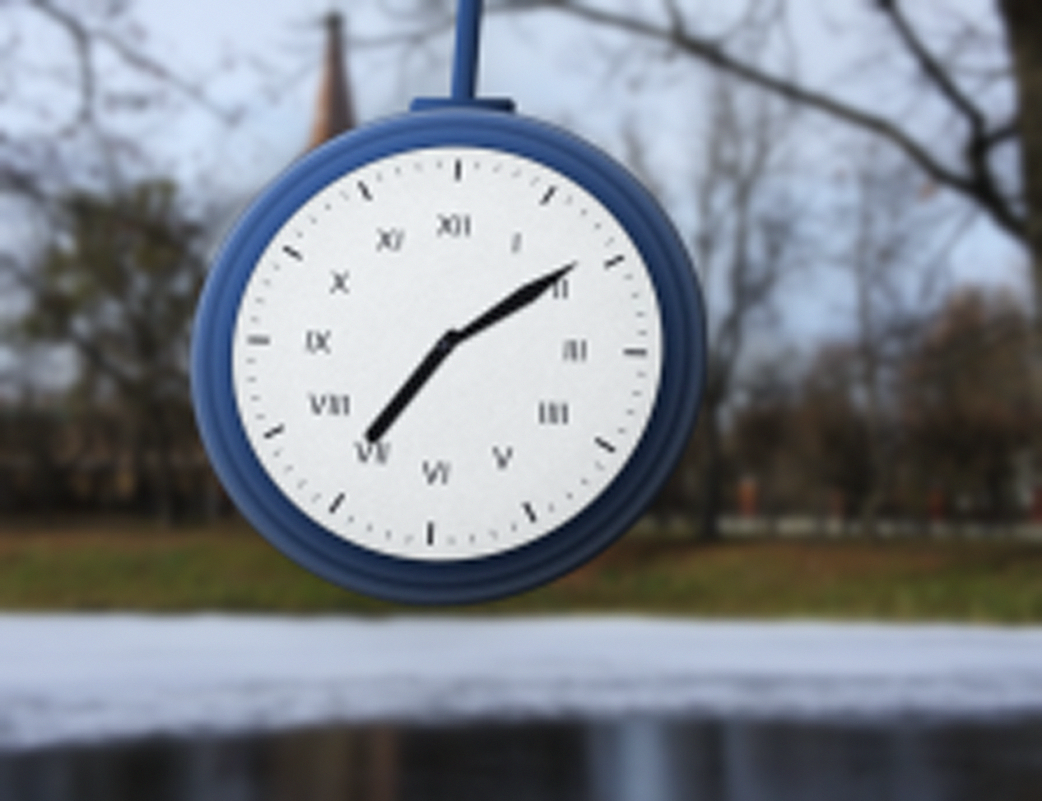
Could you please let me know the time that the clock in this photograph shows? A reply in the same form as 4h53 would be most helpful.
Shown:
7h09
